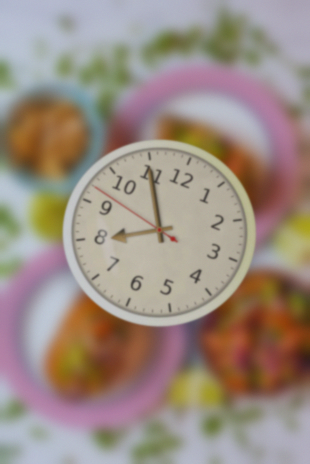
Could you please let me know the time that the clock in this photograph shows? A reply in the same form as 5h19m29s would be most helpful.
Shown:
7h54m47s
